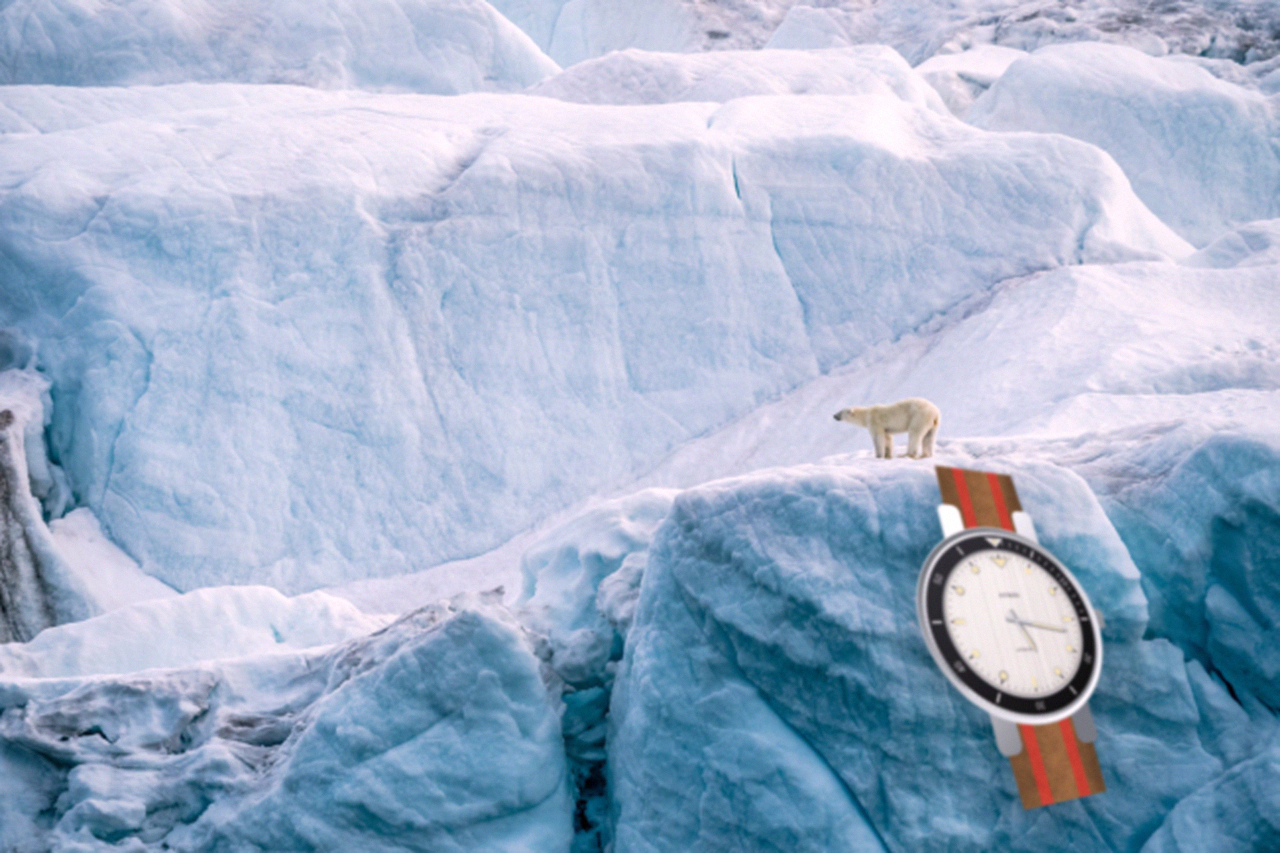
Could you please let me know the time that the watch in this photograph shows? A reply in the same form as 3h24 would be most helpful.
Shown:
5h17
